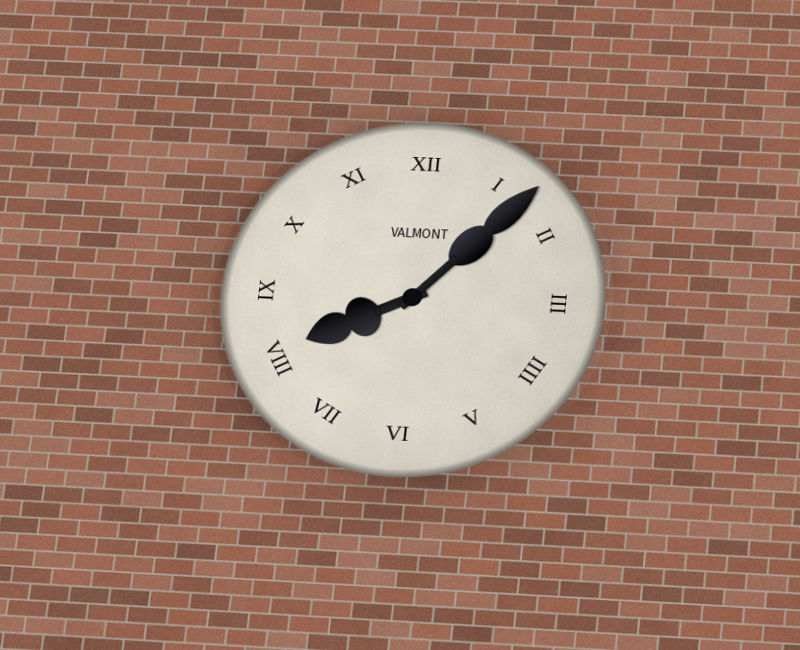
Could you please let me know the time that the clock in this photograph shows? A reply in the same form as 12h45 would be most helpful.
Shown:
8h07
